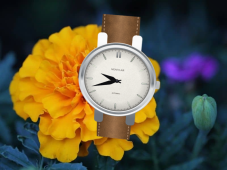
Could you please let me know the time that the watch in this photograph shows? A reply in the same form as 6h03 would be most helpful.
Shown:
9h42
